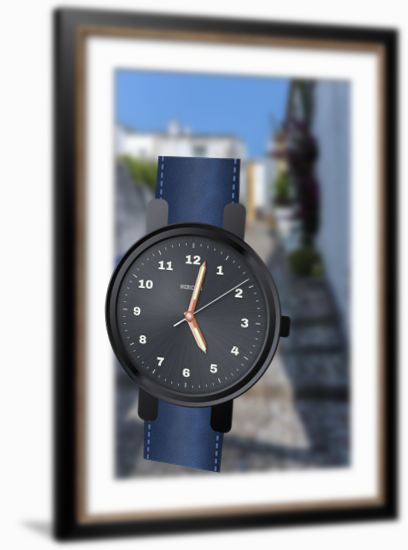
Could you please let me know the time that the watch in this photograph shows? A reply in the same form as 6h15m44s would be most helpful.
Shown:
5h02m09s
